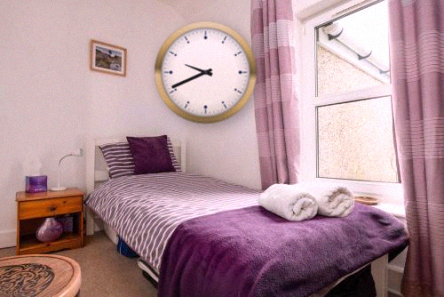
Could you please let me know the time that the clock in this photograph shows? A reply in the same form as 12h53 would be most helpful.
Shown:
9h41
